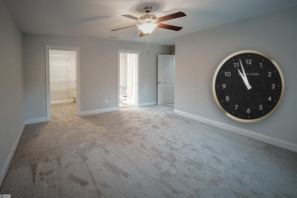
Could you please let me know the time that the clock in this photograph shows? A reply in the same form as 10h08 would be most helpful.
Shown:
10h57
